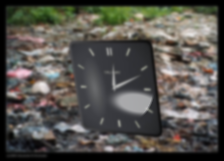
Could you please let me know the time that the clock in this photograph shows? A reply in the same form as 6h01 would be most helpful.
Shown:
12h11
